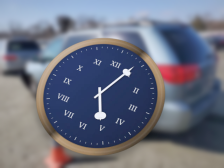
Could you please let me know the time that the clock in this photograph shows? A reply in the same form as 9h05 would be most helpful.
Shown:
5h04
